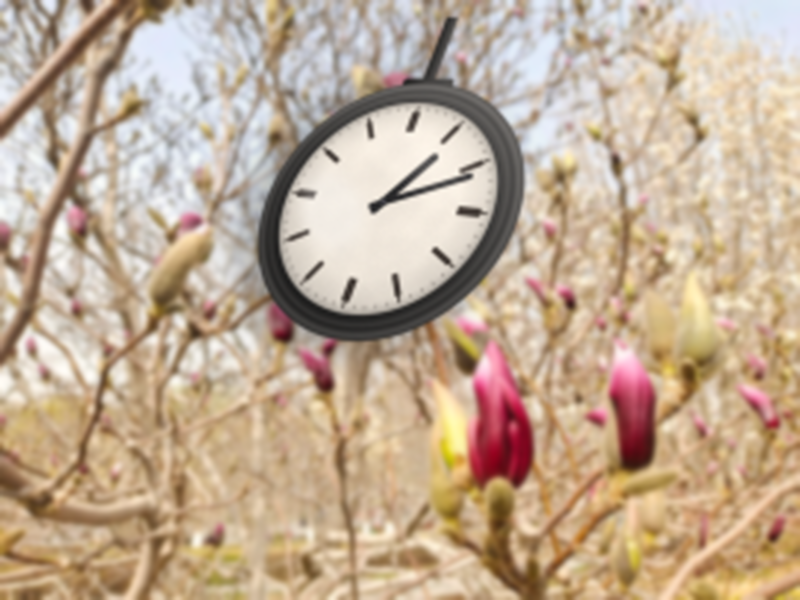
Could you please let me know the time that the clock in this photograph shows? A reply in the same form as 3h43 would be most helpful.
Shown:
1h11
